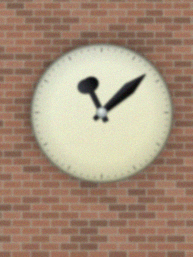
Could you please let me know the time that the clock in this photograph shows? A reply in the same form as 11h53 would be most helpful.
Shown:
11h08
